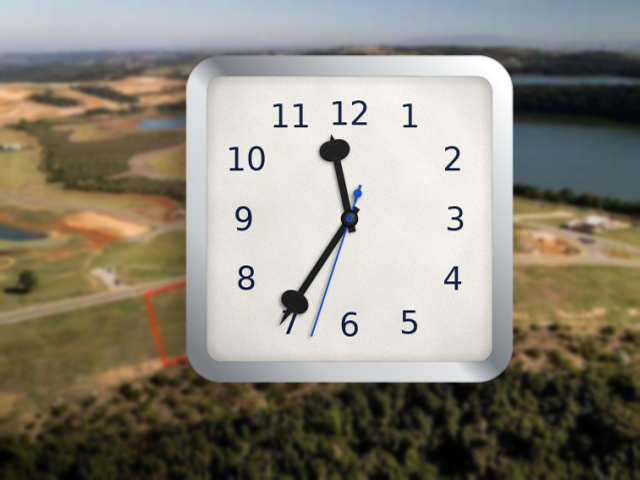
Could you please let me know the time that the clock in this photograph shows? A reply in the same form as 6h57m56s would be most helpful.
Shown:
11h35m33s
